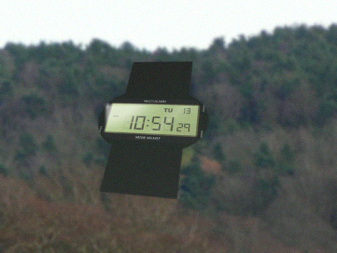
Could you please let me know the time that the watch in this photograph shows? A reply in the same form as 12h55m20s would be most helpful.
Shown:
10h54m29s
